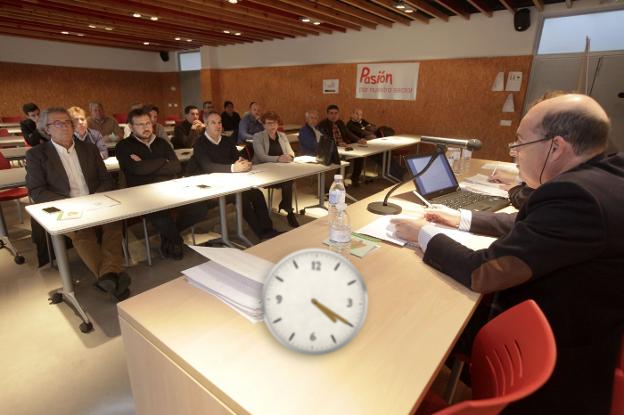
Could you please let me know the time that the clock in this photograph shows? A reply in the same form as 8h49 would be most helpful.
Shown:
4h20
